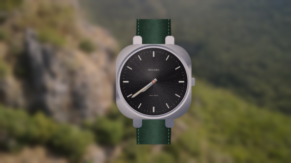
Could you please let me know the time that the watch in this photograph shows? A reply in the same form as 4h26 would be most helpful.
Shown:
7h39
